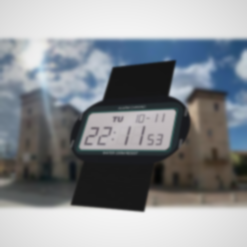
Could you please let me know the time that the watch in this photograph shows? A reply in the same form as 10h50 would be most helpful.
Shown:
22h11
